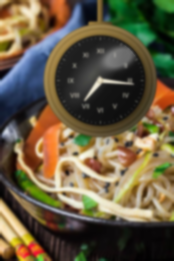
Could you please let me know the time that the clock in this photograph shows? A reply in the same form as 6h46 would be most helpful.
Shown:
7h16
